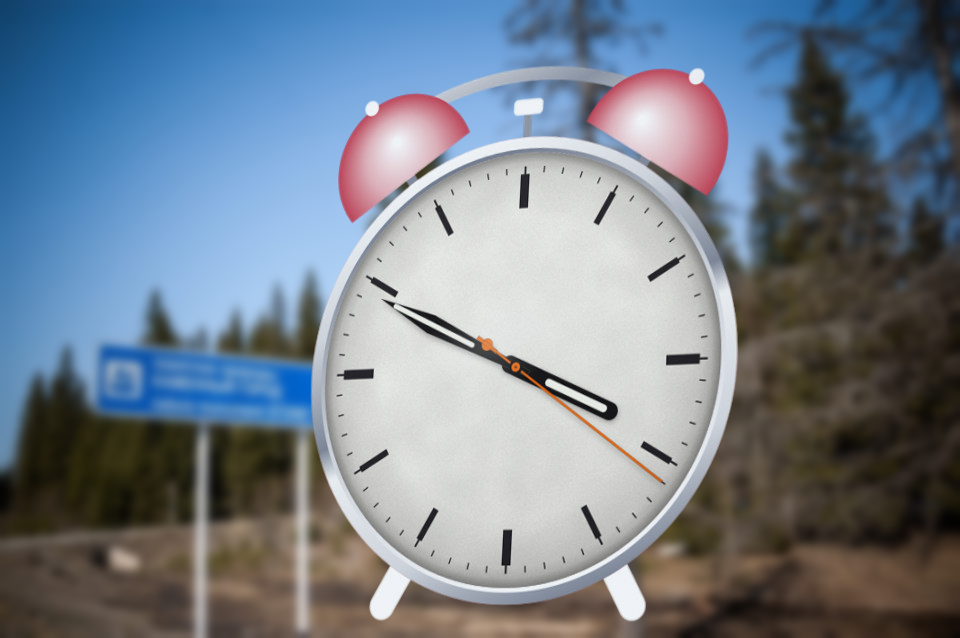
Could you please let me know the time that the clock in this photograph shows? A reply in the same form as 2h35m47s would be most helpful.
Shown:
3h49m21s
